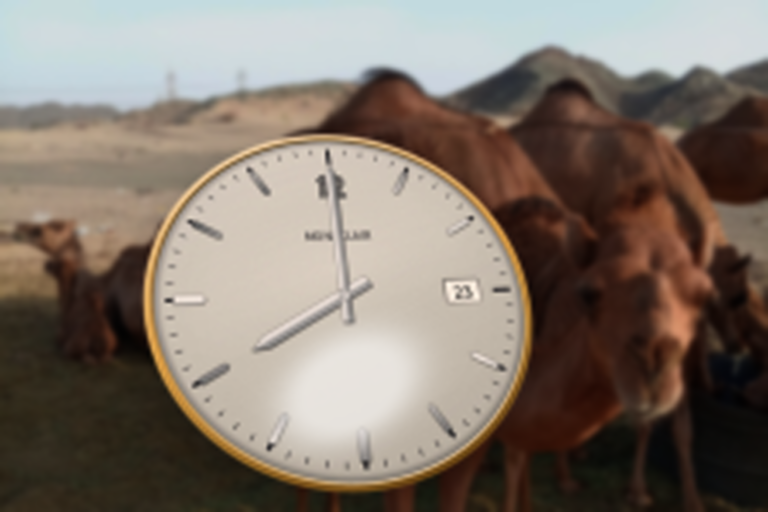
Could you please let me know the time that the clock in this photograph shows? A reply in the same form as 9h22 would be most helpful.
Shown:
8h00
